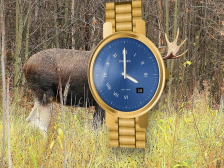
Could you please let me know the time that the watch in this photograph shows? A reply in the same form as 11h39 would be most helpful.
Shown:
4h00
